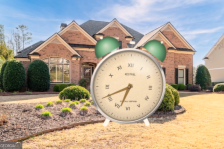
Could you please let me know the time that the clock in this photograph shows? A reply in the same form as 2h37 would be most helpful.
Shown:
6h41
